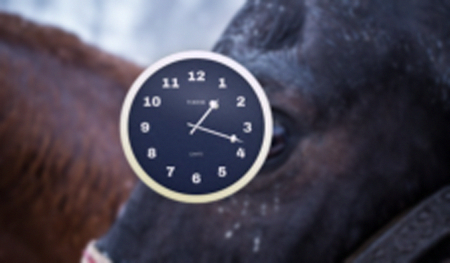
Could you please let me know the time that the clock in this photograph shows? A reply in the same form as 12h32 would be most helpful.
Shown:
1h18
